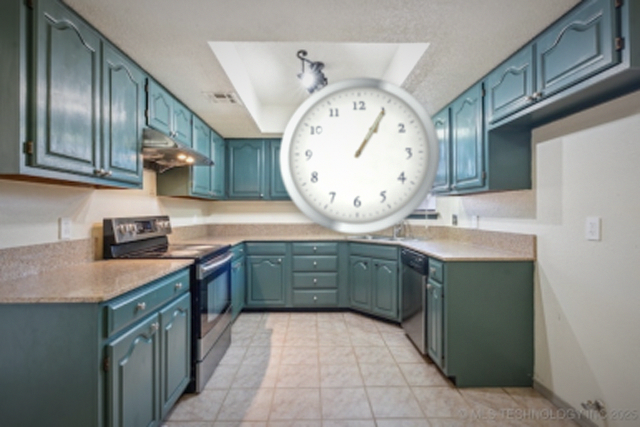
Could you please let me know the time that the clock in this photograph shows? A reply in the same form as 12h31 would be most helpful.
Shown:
1h05
